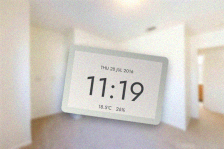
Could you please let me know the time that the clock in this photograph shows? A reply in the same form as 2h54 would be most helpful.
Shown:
11h19
